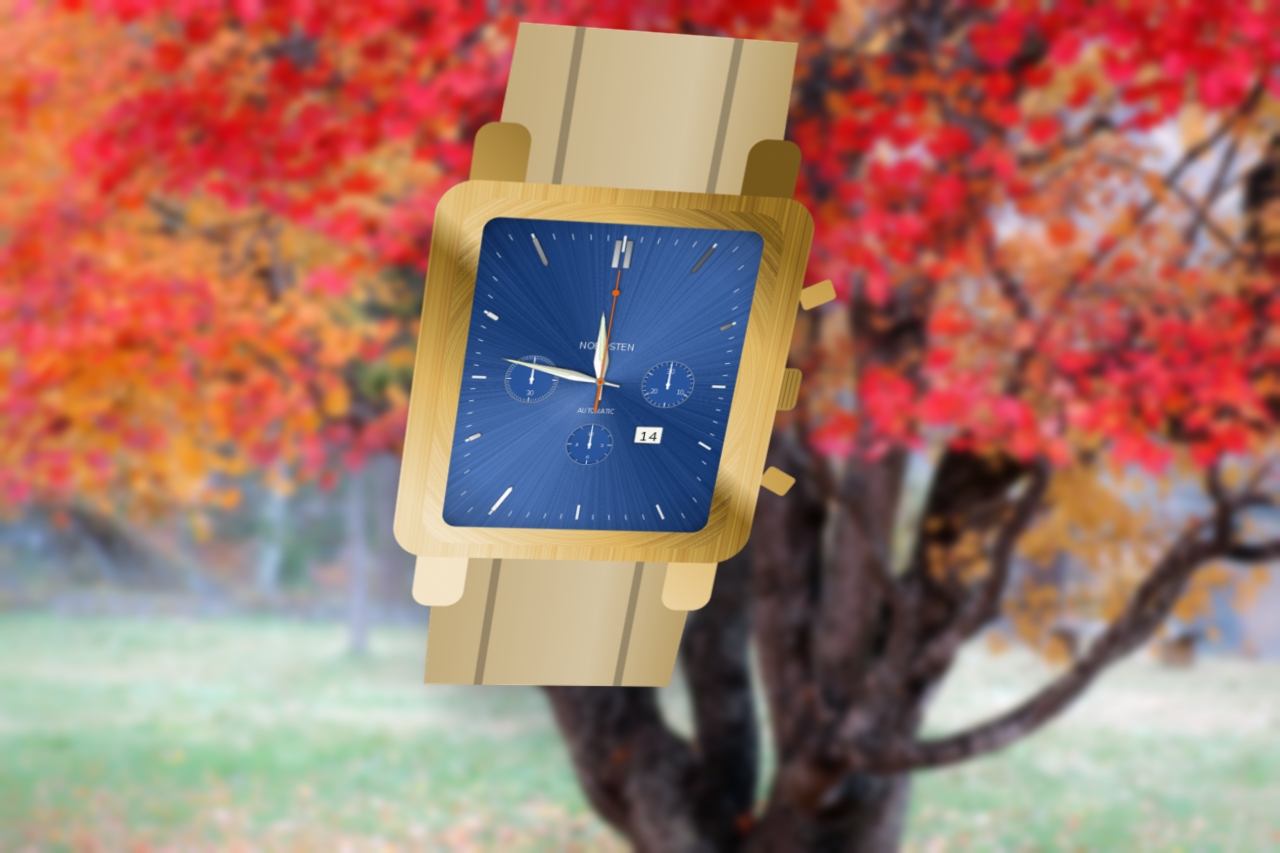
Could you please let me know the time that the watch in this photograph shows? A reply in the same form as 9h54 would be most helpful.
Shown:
11h47
